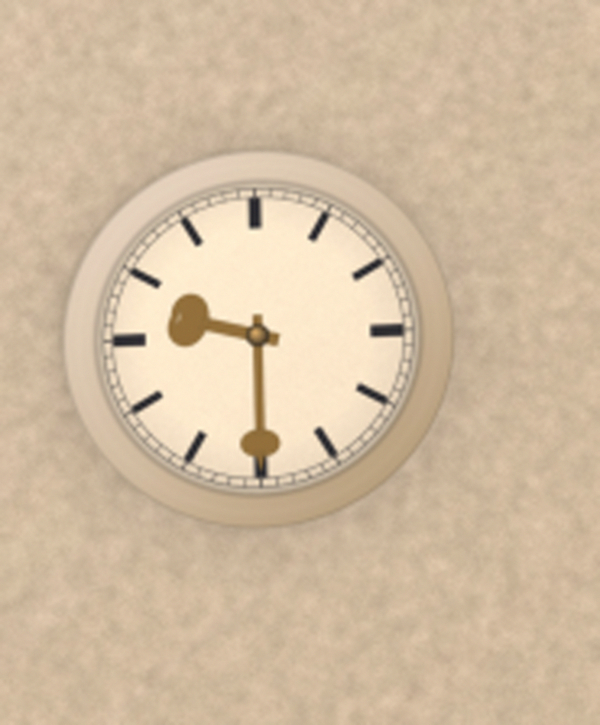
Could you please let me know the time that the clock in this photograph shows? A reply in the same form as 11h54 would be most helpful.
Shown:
9h30
